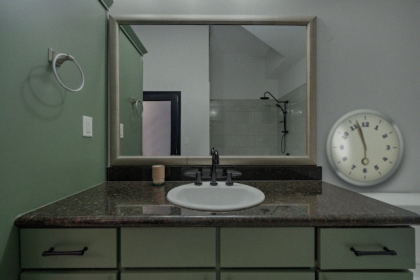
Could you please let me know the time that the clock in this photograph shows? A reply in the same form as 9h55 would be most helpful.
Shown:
5h57
